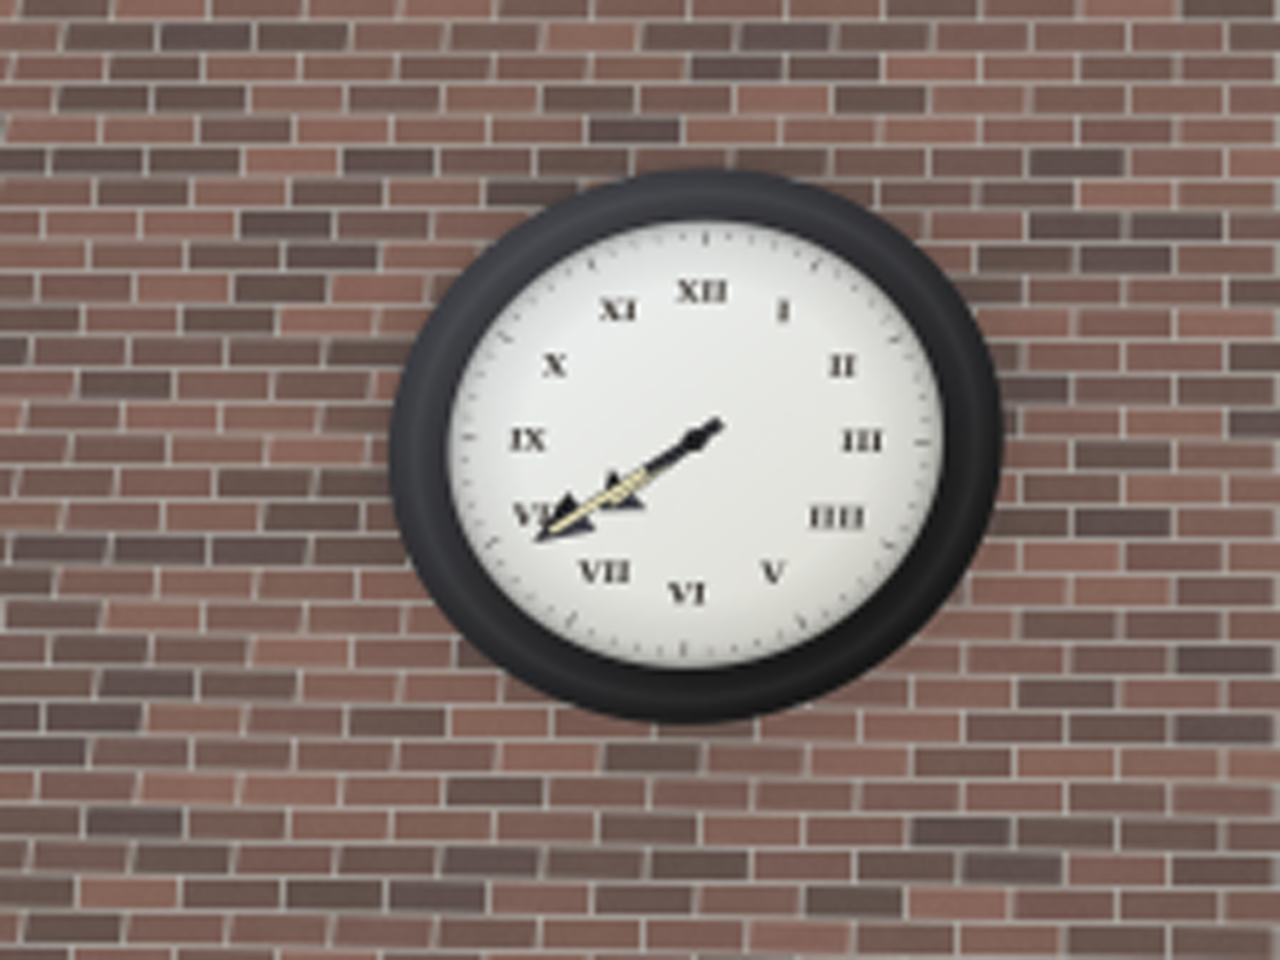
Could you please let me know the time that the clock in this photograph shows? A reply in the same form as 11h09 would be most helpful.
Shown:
7h39
